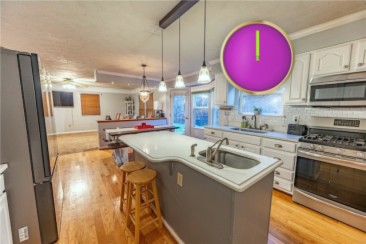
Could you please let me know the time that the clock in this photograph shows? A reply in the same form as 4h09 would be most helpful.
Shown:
12h00
